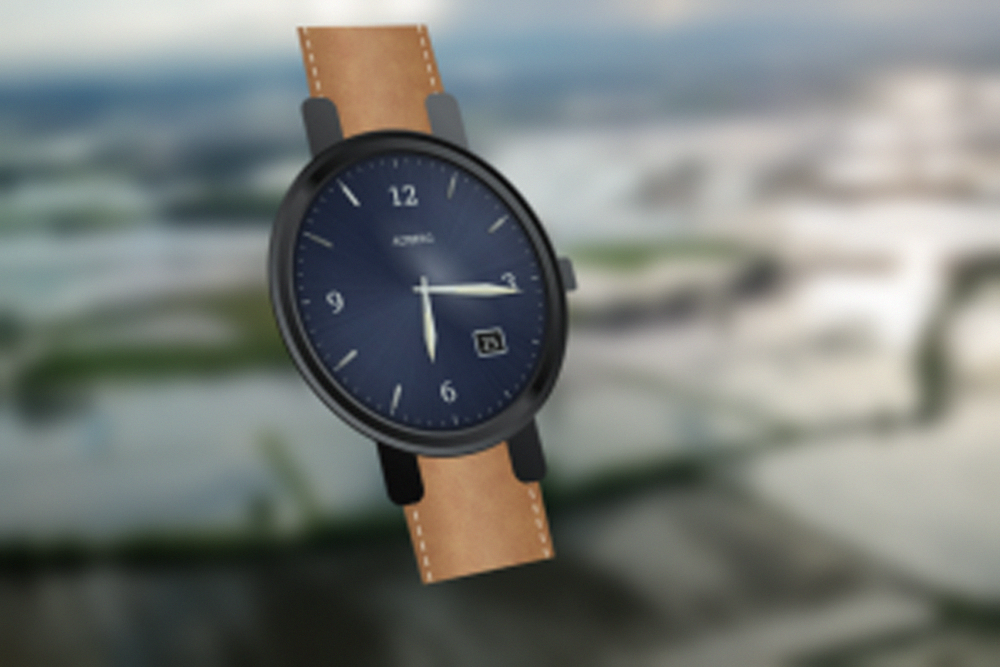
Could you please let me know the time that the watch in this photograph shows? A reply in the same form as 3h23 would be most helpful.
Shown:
6h16
